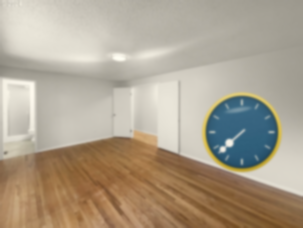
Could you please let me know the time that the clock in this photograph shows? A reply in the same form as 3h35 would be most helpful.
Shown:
7h38
